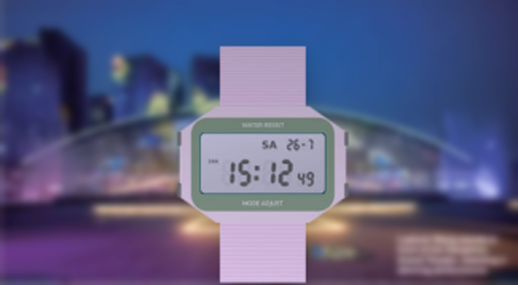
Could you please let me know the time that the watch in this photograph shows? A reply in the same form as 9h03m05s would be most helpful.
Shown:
15h12m49s
